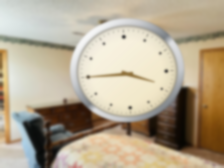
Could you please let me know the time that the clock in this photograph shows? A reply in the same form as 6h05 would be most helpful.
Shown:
3h45
